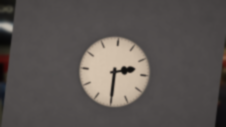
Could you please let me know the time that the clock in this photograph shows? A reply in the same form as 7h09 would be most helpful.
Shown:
2h30
